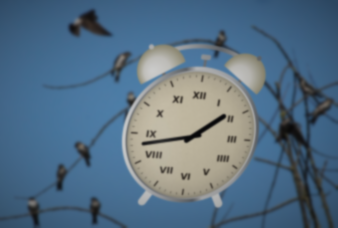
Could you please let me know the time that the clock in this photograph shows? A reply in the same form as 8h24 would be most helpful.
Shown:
1h43
